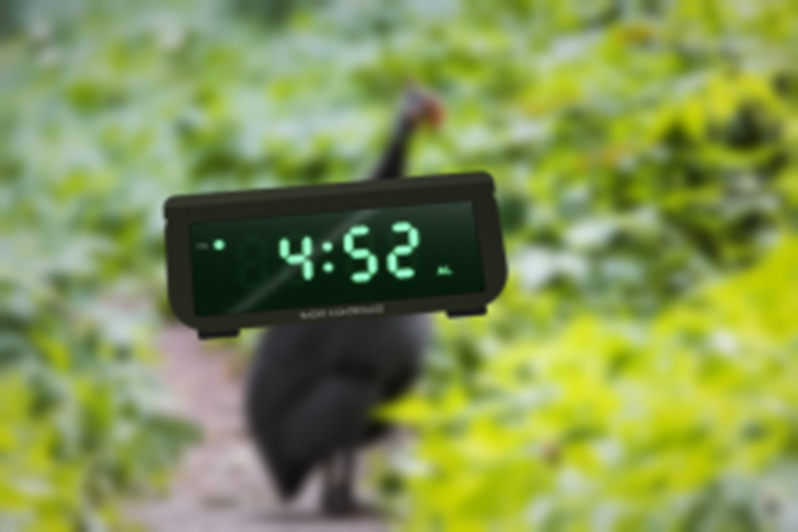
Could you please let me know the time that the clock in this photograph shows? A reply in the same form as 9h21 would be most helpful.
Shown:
4h52
